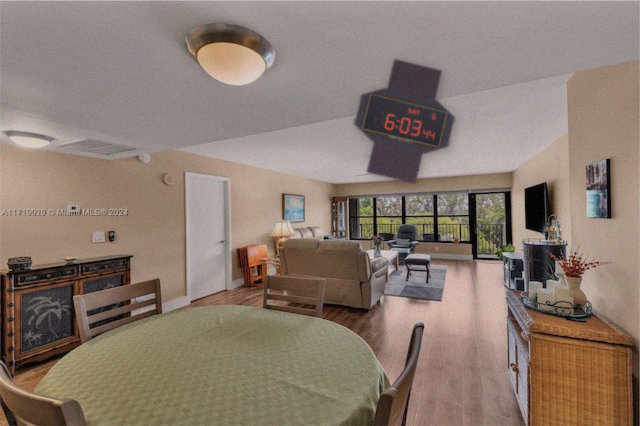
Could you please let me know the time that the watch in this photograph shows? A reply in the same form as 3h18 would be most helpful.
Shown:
6h03
